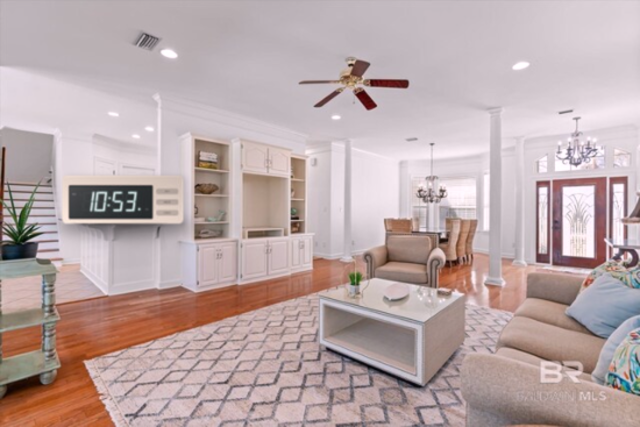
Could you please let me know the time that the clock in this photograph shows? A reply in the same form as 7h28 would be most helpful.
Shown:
10h53
